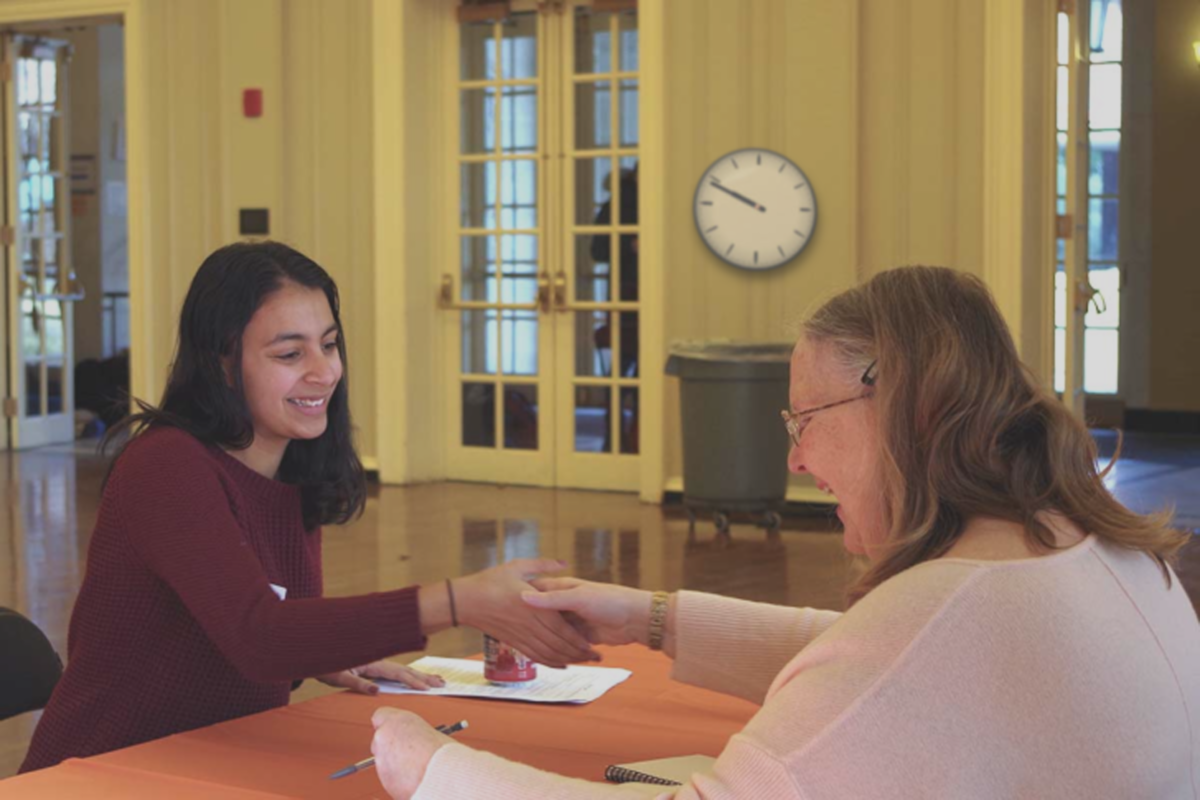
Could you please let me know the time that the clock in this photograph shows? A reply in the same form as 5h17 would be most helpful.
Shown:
9h49
